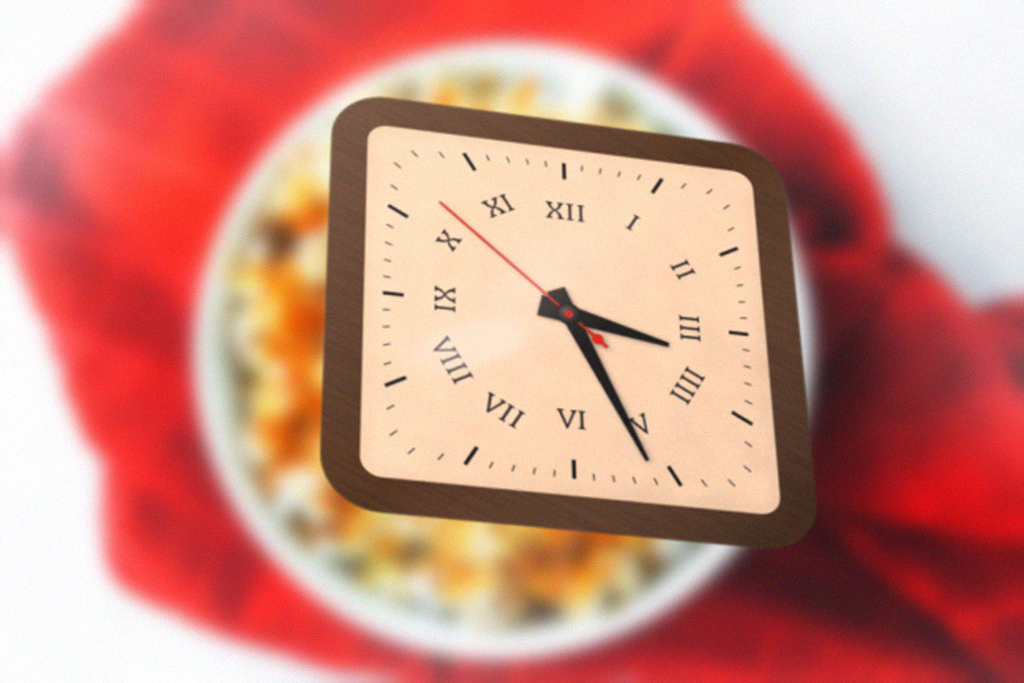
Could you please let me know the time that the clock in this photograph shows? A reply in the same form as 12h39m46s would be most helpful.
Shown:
3h25m52s
